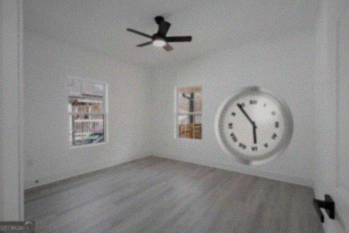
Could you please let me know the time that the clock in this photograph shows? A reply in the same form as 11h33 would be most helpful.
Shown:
5h54
